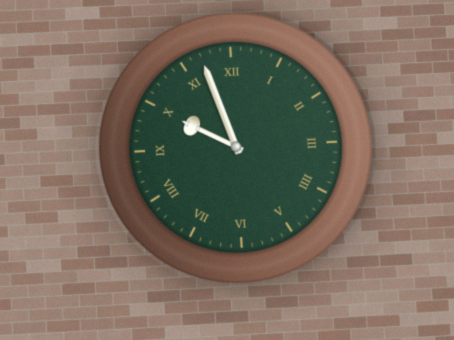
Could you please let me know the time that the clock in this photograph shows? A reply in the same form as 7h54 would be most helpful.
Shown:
9h57
